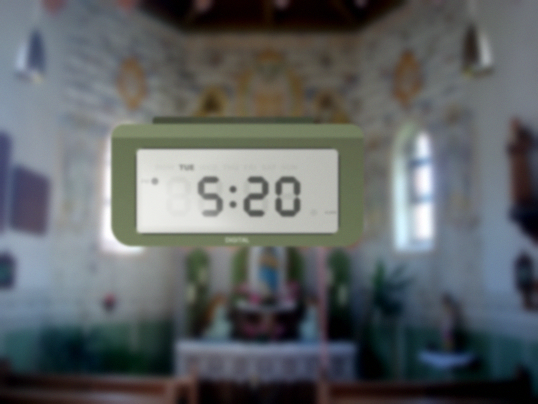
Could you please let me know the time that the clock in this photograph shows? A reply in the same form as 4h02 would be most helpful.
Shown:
5h20
